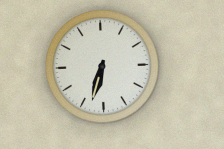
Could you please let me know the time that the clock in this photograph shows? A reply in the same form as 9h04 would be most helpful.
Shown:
6h33
